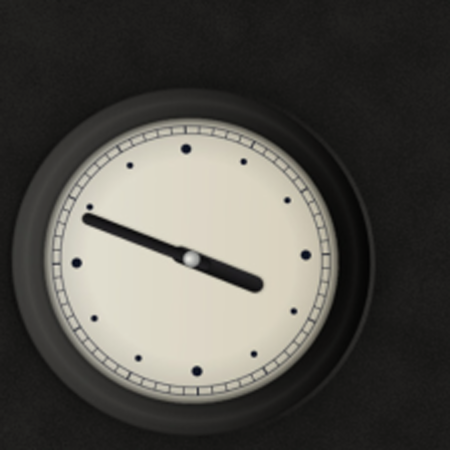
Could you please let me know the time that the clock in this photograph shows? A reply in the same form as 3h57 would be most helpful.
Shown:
3h49
